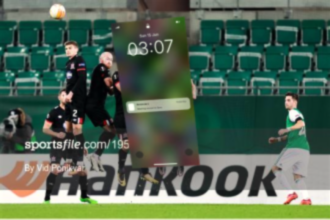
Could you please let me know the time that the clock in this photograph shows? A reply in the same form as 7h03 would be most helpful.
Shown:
3h07
